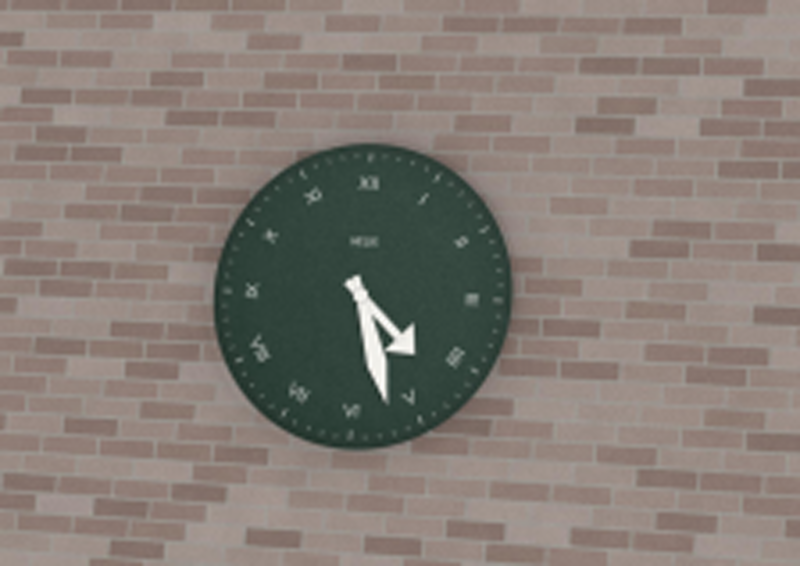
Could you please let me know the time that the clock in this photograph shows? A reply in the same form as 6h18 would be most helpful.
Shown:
4h27
